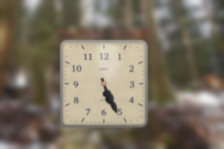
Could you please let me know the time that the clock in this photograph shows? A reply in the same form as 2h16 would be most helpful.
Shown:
5h26
